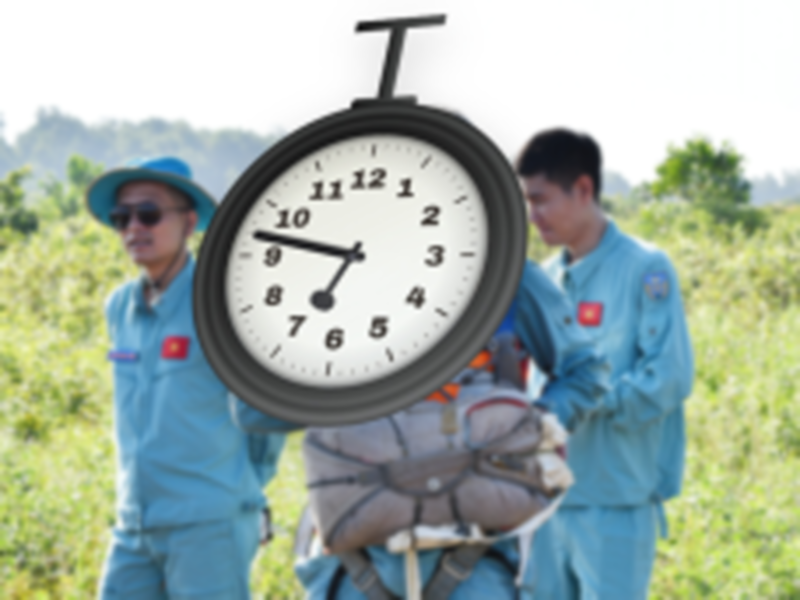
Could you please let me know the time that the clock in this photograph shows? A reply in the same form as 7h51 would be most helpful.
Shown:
6h47
